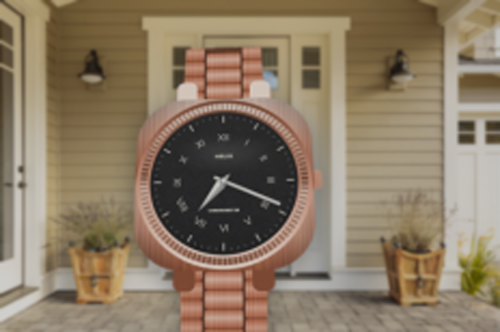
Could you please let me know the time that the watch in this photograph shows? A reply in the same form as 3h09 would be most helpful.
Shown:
7h19
